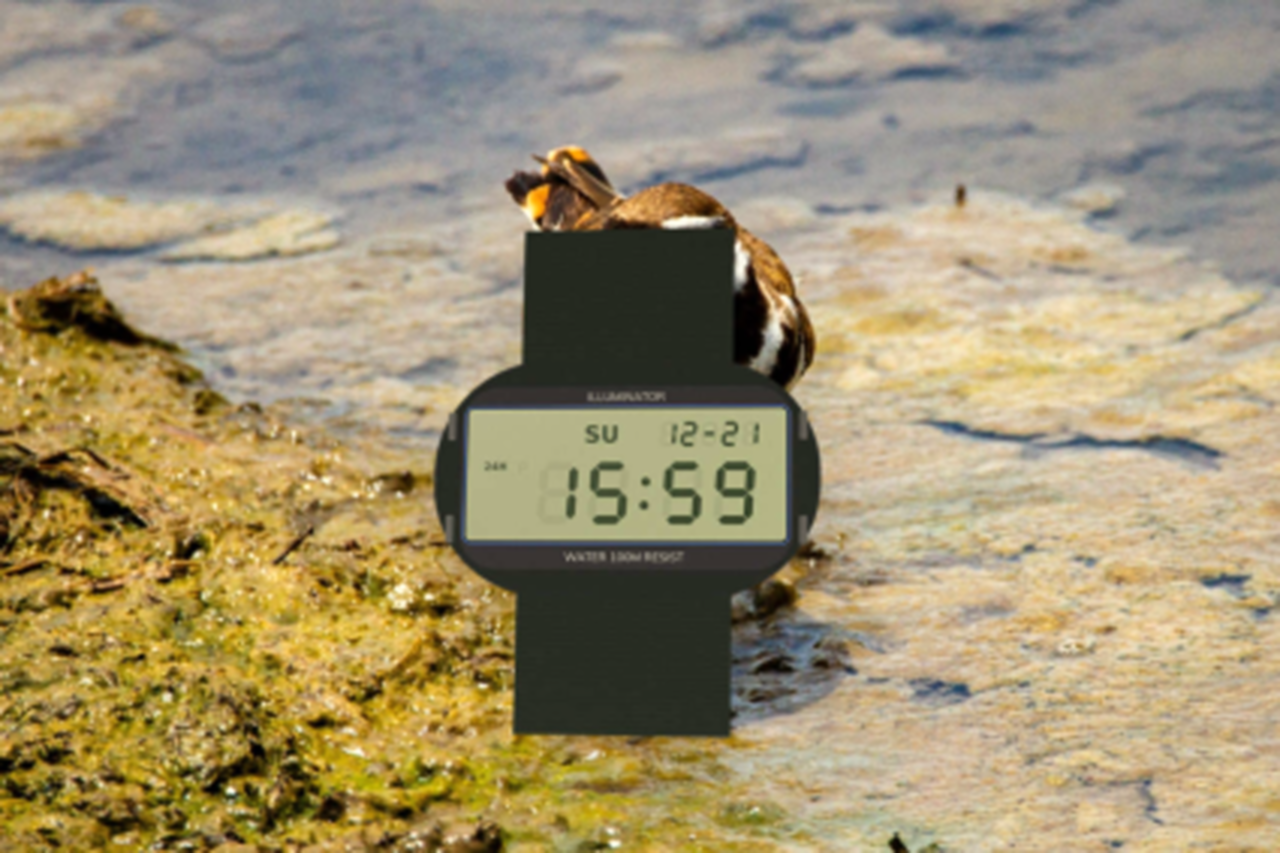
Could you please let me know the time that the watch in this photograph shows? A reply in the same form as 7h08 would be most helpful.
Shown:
15h59
